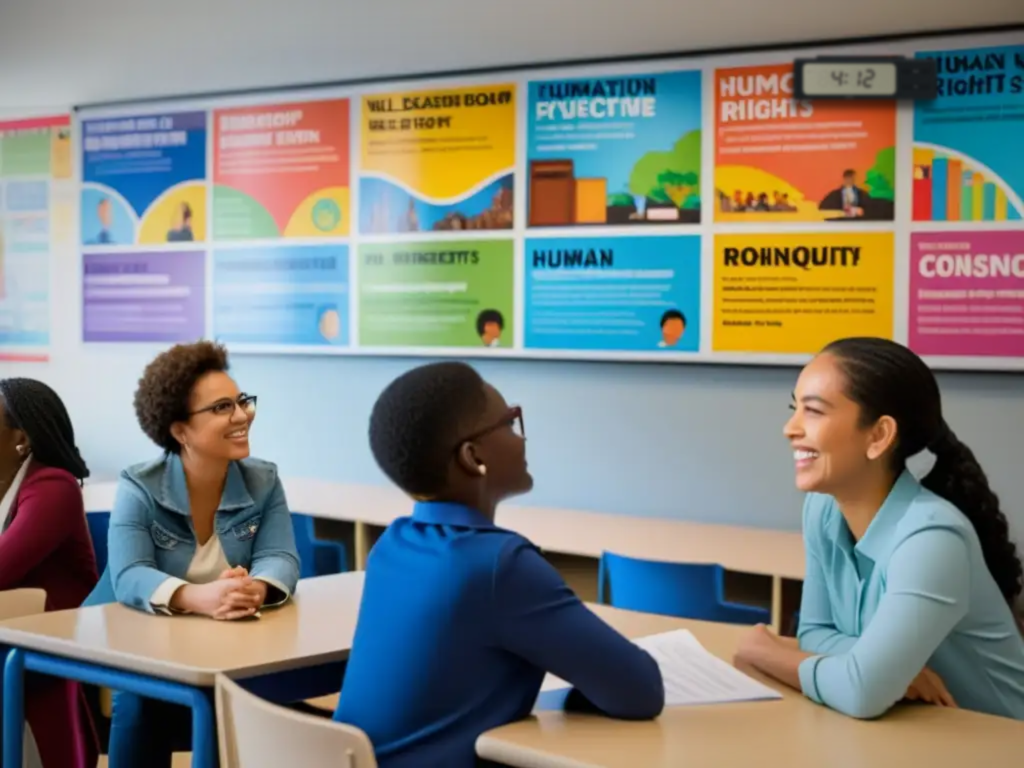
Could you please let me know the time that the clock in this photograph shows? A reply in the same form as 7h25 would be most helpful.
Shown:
4h12
